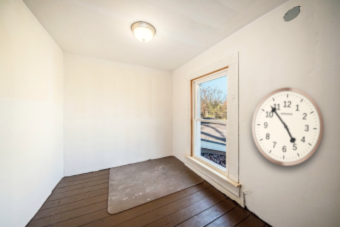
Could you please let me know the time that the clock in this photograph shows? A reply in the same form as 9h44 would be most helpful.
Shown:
4h53
